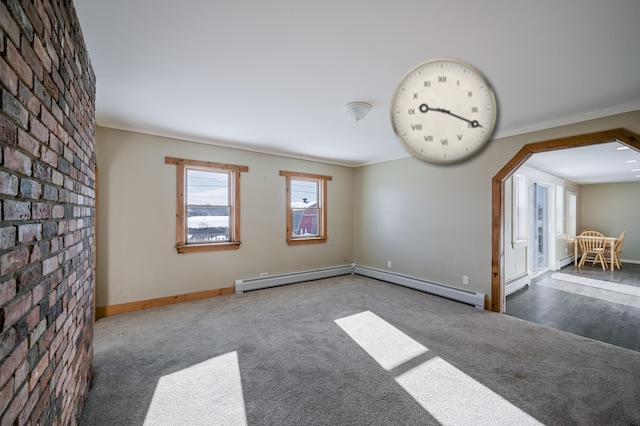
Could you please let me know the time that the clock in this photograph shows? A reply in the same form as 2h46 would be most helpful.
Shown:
9h19
